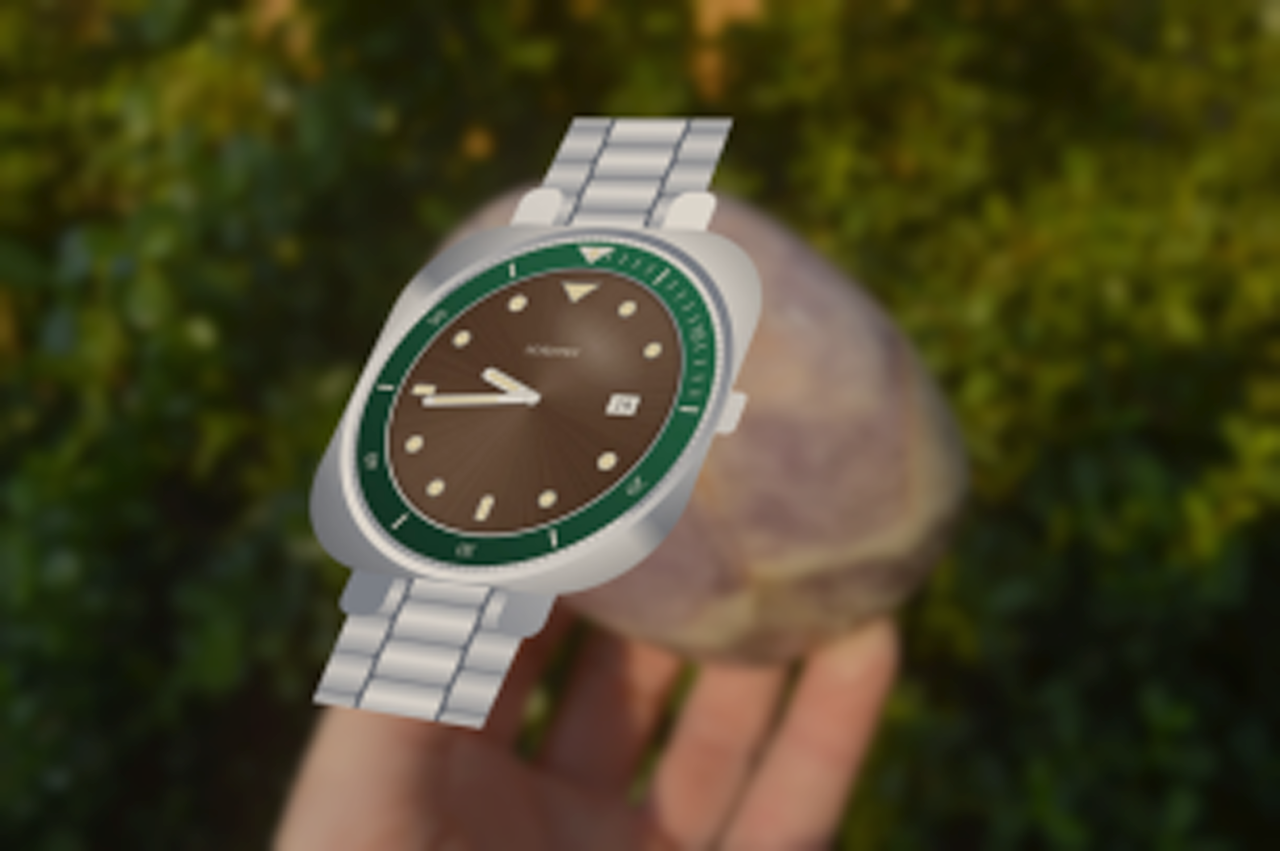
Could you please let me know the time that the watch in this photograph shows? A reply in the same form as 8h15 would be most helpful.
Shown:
9h44
